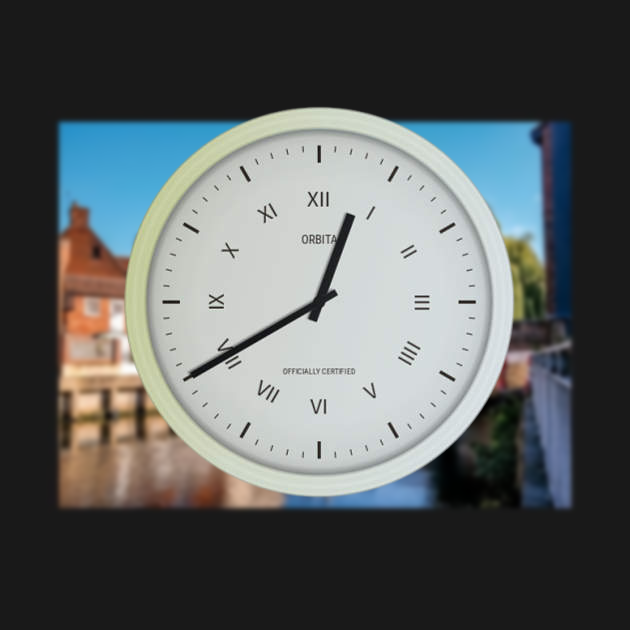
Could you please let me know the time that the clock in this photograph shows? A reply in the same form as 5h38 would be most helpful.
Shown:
12h40
